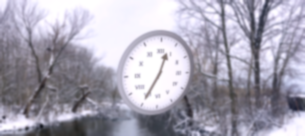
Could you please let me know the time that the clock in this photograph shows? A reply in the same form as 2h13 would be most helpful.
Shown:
12h35
